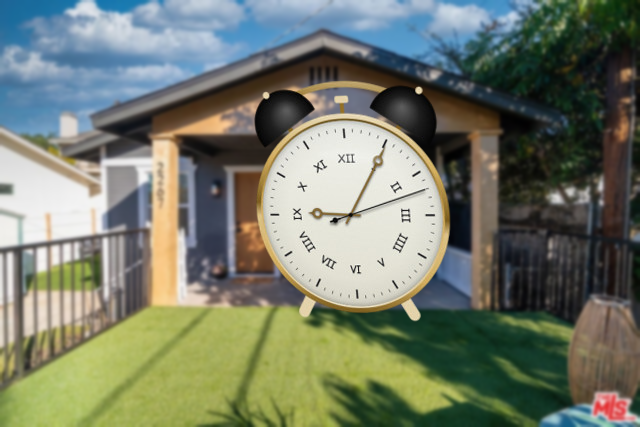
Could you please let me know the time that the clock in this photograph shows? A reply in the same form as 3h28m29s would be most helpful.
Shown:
9h05m12s
